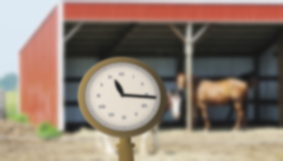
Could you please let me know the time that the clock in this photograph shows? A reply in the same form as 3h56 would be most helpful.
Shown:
11h16
